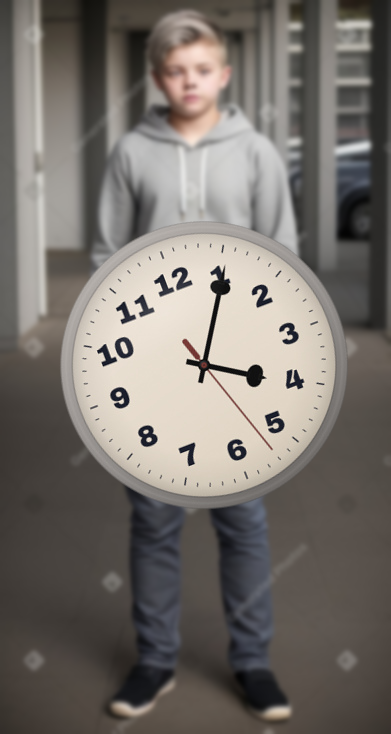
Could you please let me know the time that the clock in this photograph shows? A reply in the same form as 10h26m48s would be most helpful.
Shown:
4h05m27s
